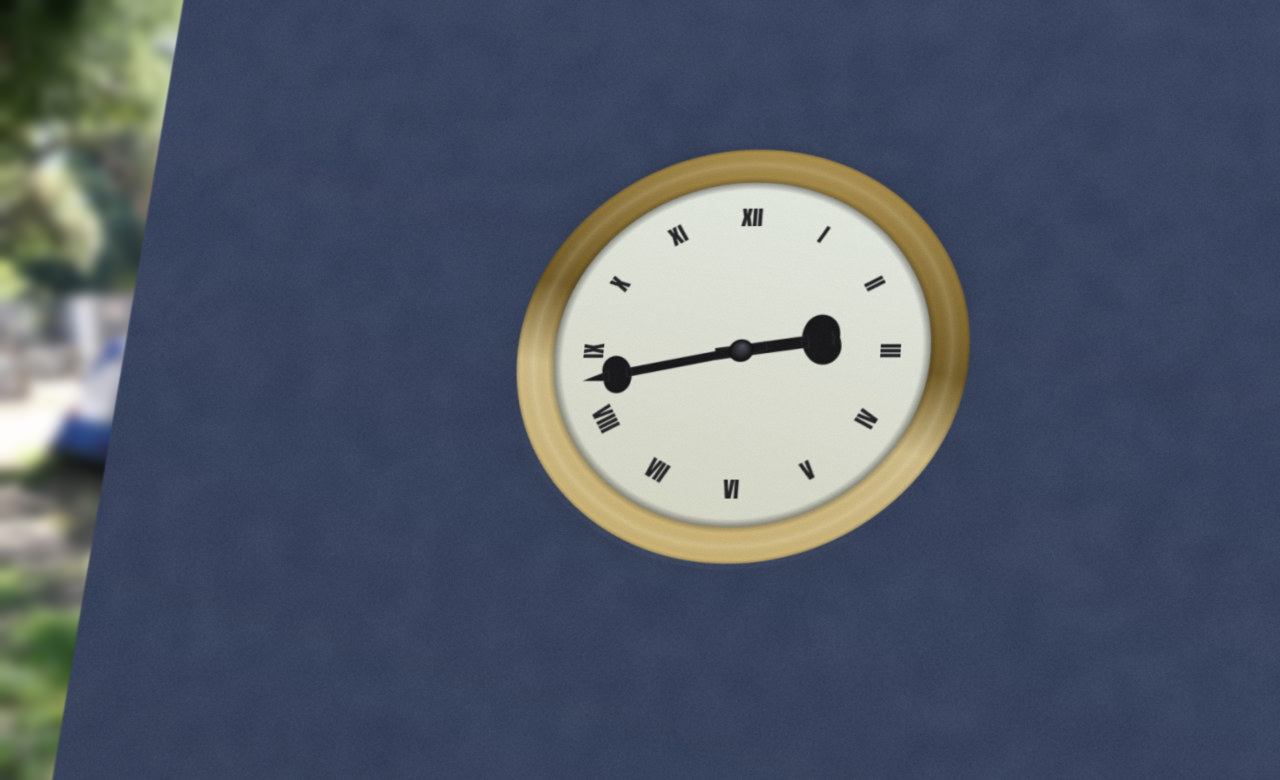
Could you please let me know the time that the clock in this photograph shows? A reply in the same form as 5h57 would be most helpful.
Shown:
2h43
